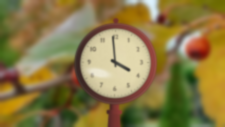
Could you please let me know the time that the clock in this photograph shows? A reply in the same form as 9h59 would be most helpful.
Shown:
3h59
